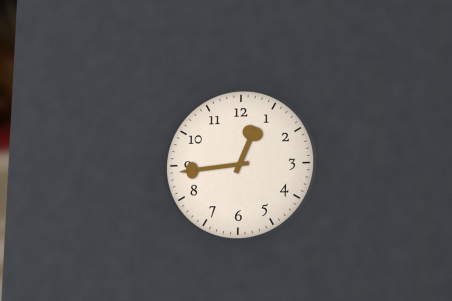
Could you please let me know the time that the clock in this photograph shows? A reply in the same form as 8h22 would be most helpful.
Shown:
12h44
